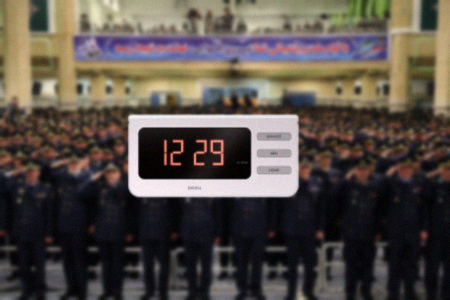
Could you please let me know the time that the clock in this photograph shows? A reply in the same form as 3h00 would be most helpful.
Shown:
12h29
